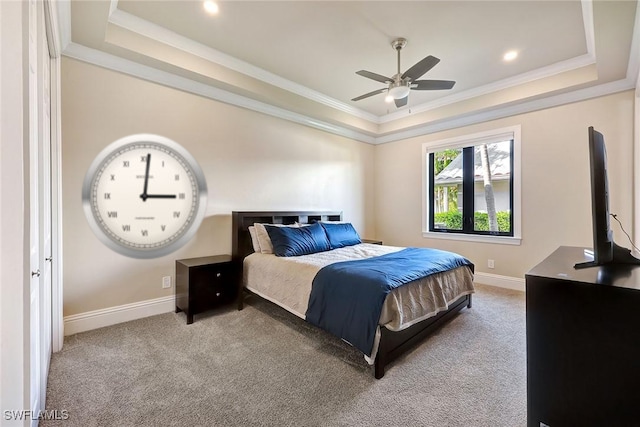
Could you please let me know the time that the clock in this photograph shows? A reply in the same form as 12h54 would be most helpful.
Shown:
3h01
